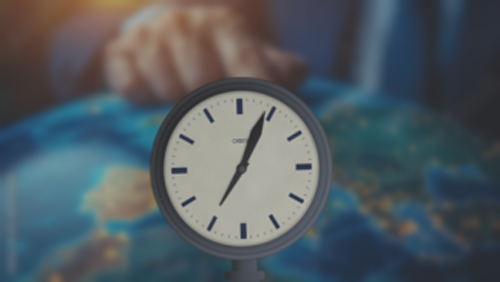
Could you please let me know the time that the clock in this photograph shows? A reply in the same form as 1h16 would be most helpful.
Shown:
7h04
